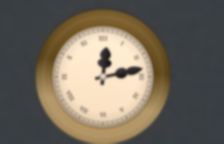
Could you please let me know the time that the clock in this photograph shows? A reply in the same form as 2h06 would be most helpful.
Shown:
12h13
